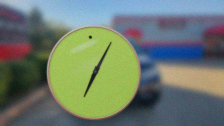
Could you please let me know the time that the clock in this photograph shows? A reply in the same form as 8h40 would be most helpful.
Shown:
7h06
